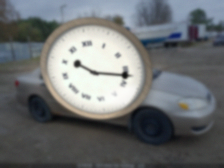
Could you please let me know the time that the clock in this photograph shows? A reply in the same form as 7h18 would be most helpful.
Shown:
10h17
